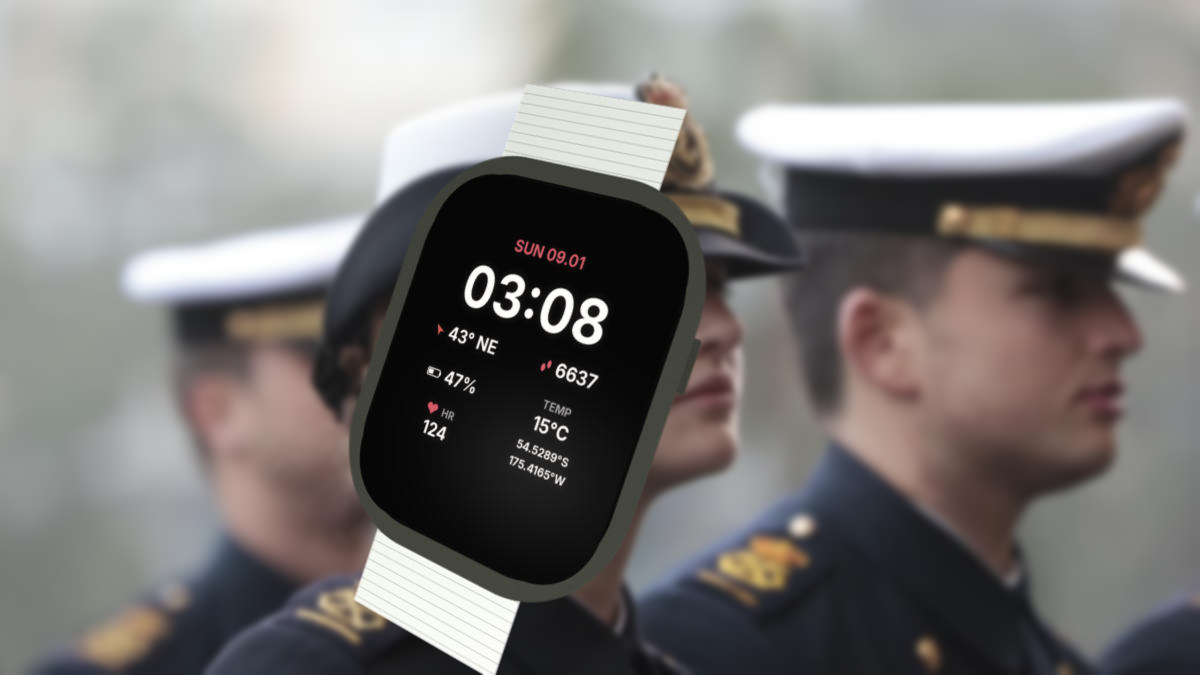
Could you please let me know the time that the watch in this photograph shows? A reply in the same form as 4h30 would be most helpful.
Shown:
3h08
